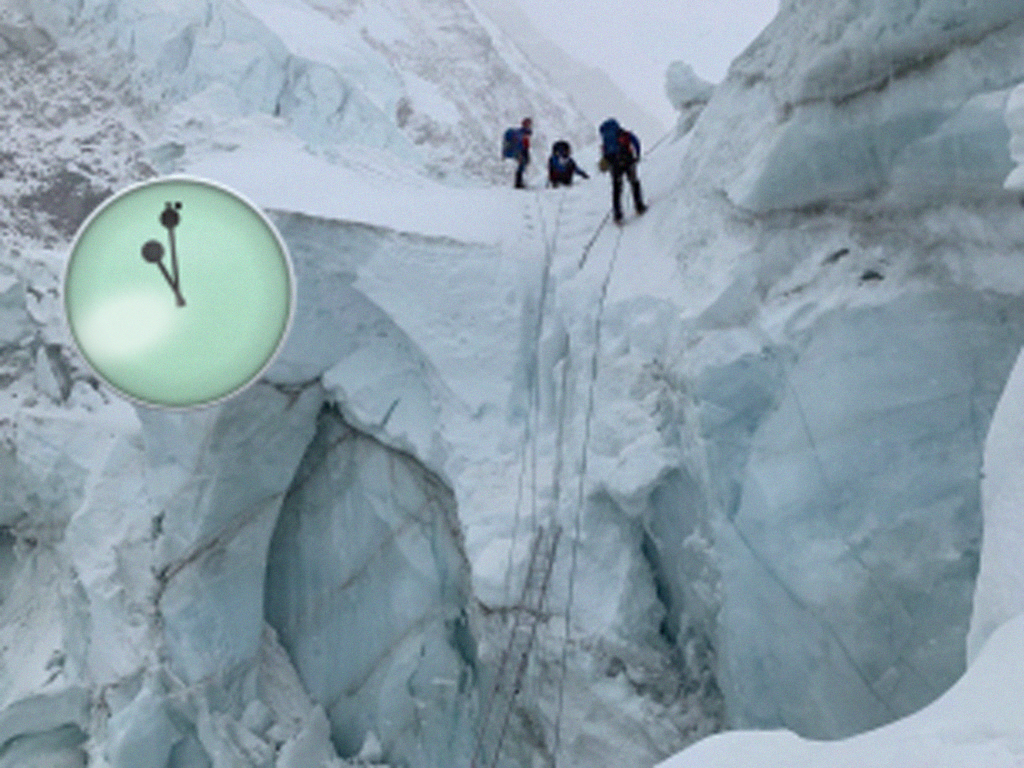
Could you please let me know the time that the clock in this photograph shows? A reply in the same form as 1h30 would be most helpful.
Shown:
10h59
